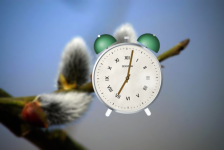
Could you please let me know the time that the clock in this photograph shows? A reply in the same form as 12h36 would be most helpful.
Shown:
7h02
